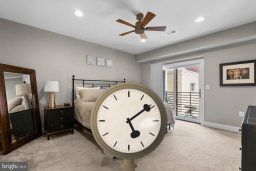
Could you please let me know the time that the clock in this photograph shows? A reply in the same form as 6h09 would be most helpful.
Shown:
5h09
